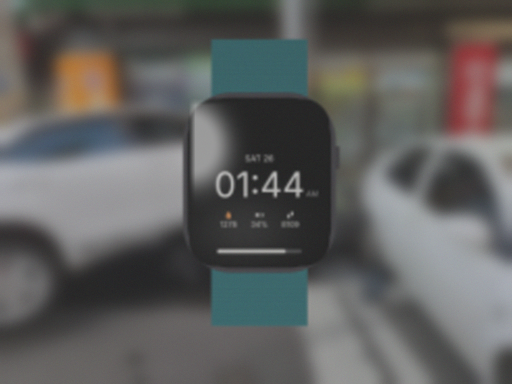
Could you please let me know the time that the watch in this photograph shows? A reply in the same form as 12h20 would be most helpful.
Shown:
1h44
